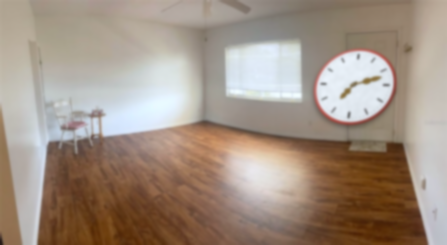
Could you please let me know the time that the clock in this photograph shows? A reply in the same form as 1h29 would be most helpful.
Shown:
7h12
